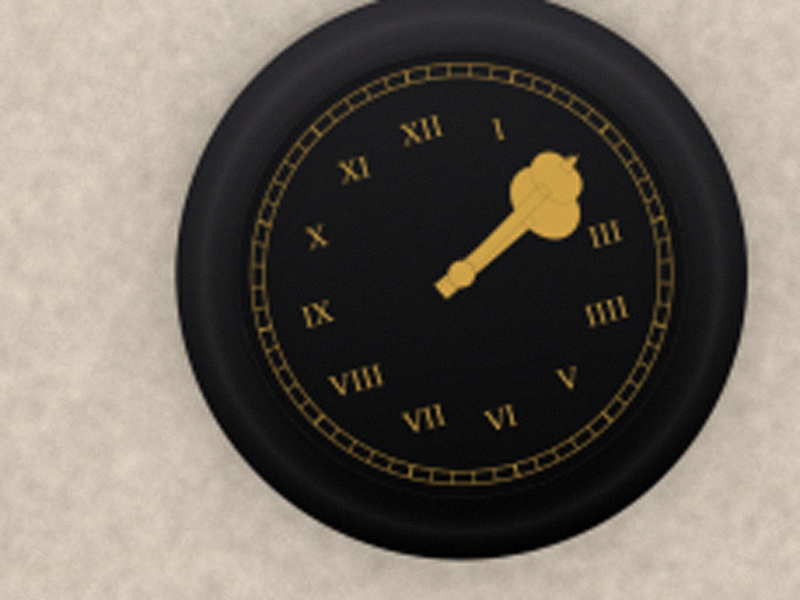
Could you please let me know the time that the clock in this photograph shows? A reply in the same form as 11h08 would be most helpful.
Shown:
2h10
